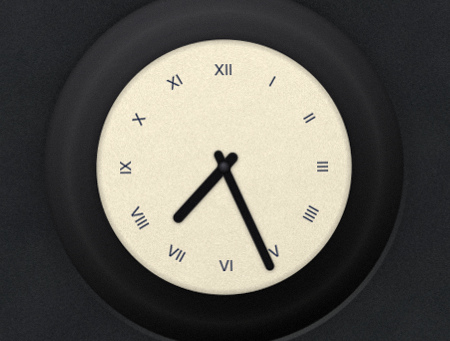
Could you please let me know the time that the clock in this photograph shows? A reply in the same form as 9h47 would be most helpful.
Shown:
7h26
